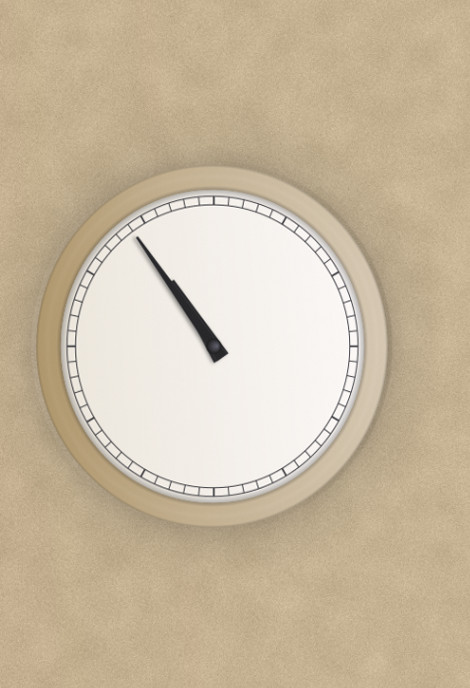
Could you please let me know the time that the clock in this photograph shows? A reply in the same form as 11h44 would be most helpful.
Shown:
10h54
